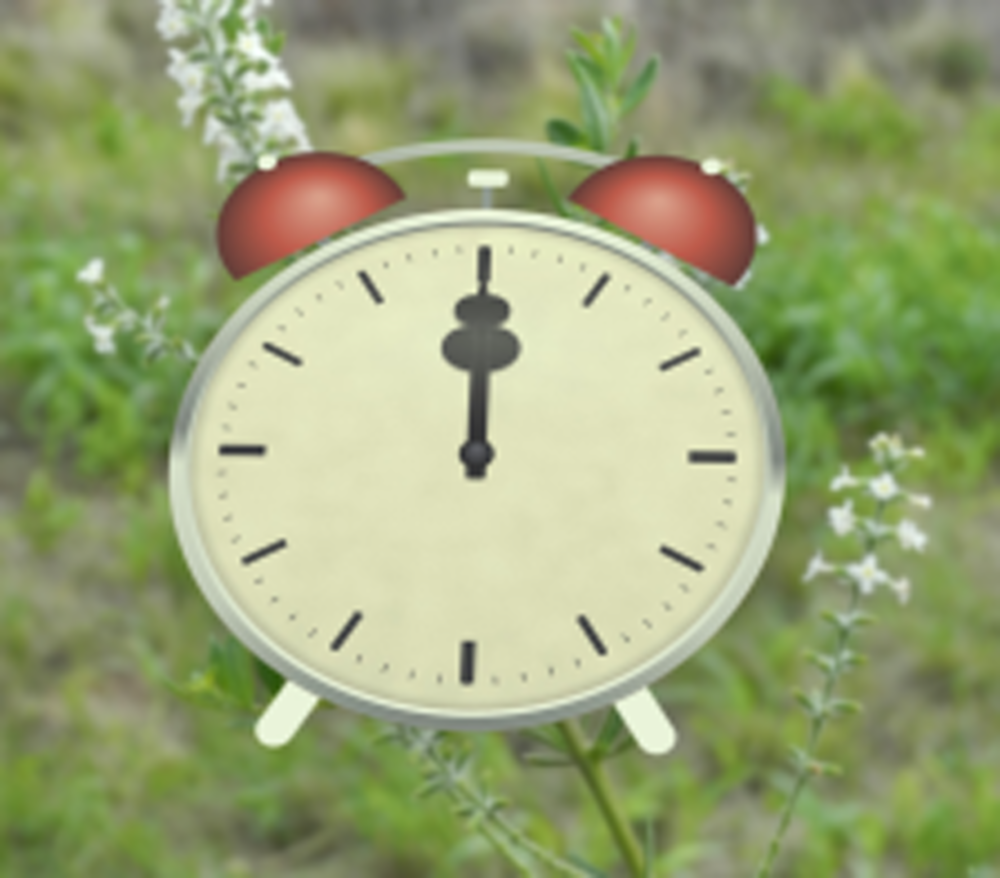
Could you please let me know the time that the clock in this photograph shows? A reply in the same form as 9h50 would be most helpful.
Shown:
12h00
